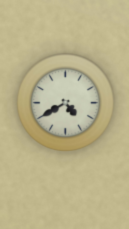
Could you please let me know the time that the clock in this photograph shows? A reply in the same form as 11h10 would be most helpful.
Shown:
4h40
